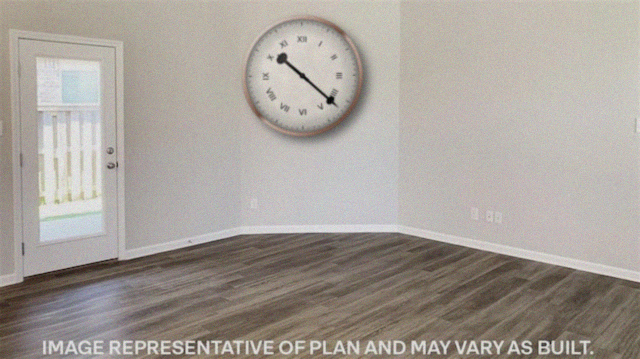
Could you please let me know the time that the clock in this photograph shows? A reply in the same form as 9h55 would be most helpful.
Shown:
10h22
